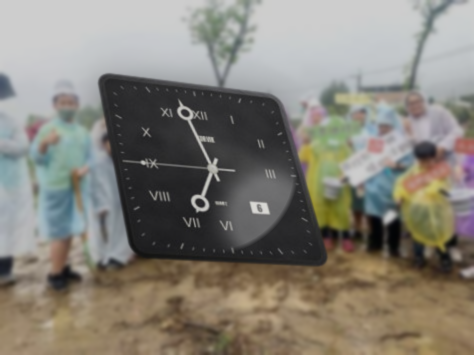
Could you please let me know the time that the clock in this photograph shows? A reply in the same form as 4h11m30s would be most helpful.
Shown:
6h57m45s
